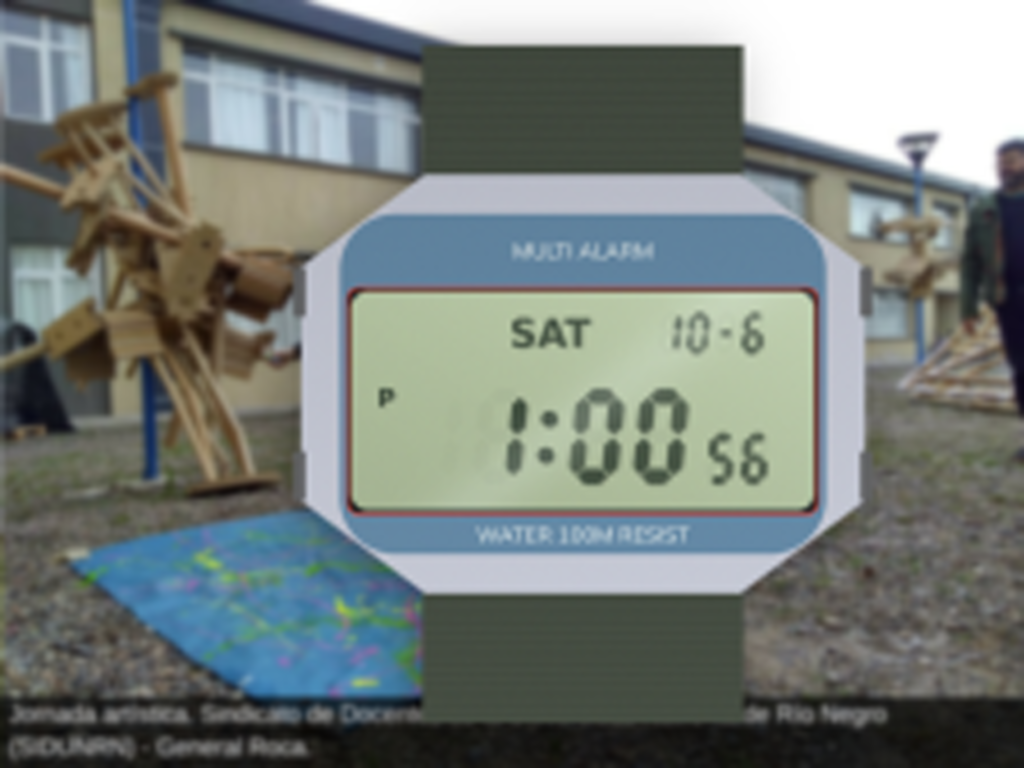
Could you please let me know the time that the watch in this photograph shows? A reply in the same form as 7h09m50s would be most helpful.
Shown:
1h00m56s
